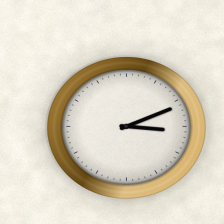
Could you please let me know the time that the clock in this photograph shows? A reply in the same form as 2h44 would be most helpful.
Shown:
3h11
